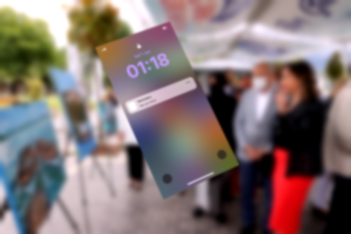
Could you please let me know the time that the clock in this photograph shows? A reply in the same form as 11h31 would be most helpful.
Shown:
1h18
